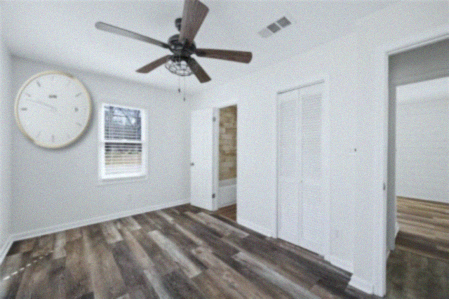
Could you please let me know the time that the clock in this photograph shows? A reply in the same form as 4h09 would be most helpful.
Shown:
9h48
